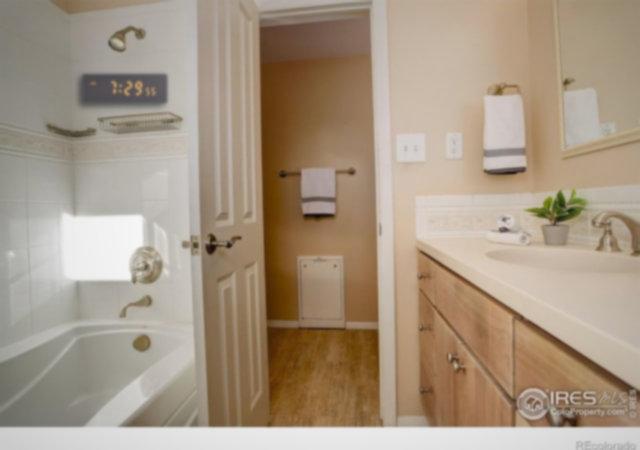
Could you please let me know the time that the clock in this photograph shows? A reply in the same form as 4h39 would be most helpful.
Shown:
7h29
